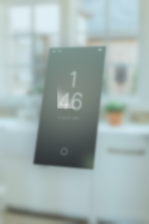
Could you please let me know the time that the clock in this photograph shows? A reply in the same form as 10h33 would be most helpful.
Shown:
1h46
